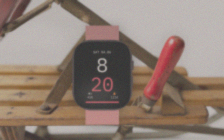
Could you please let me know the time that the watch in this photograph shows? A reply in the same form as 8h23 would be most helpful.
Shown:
8h20
